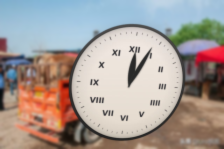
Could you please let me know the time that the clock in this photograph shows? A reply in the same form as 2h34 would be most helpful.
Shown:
12h04
